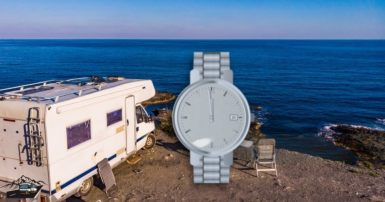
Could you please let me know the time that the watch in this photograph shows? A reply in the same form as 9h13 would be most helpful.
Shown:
11h59
